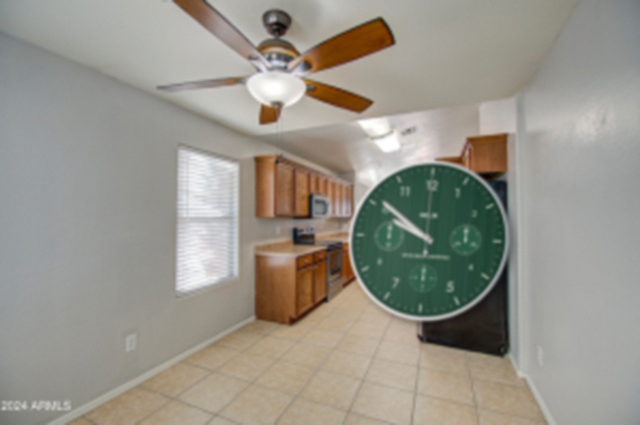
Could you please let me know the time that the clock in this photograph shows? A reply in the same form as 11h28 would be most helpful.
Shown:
9h51
